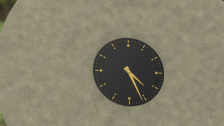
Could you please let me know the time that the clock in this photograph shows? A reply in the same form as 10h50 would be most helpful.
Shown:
4h26
